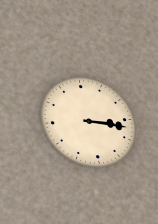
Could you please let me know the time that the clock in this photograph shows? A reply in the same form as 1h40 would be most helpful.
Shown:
3h17
